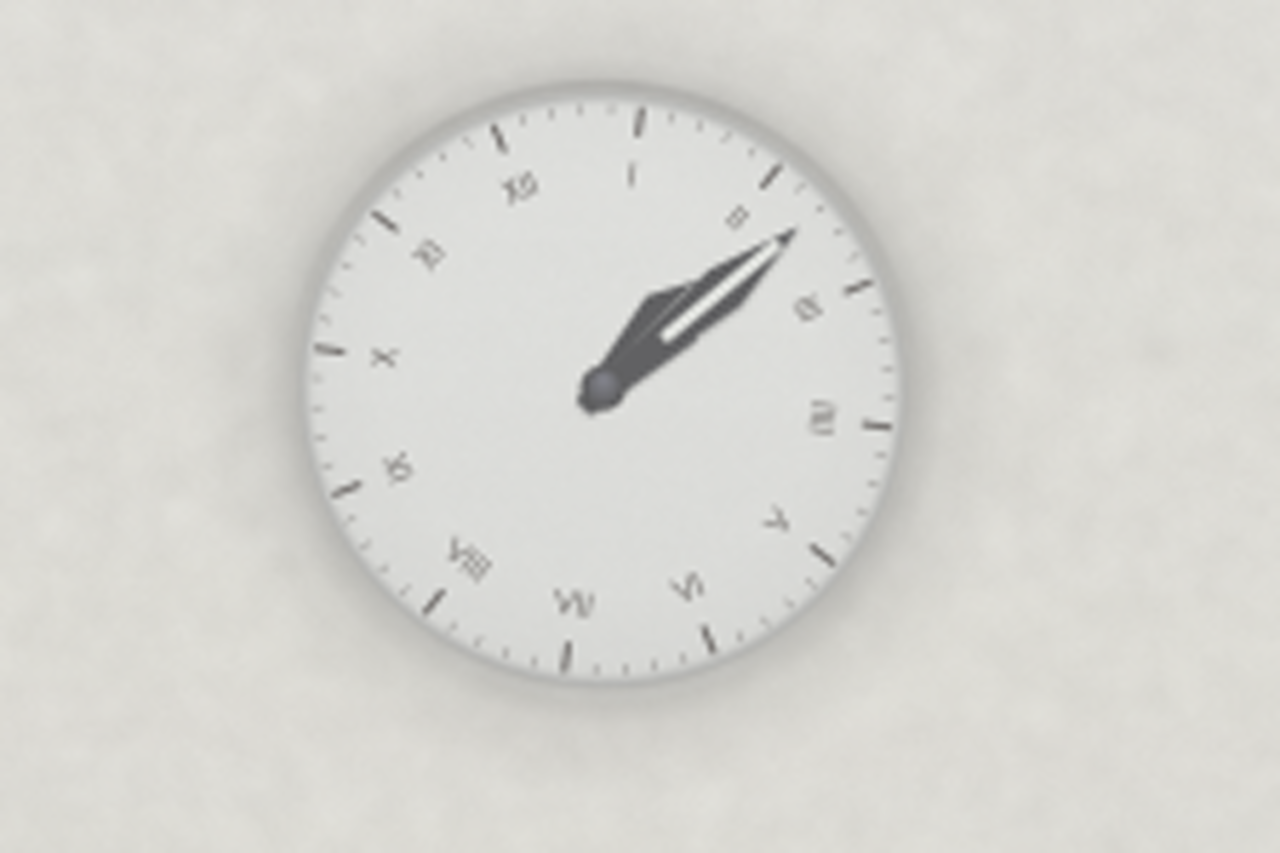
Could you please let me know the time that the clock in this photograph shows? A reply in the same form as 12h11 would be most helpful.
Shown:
2h12
